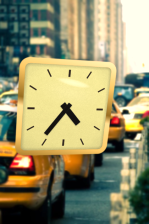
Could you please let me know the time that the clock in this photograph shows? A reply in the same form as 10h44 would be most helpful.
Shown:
4h36
